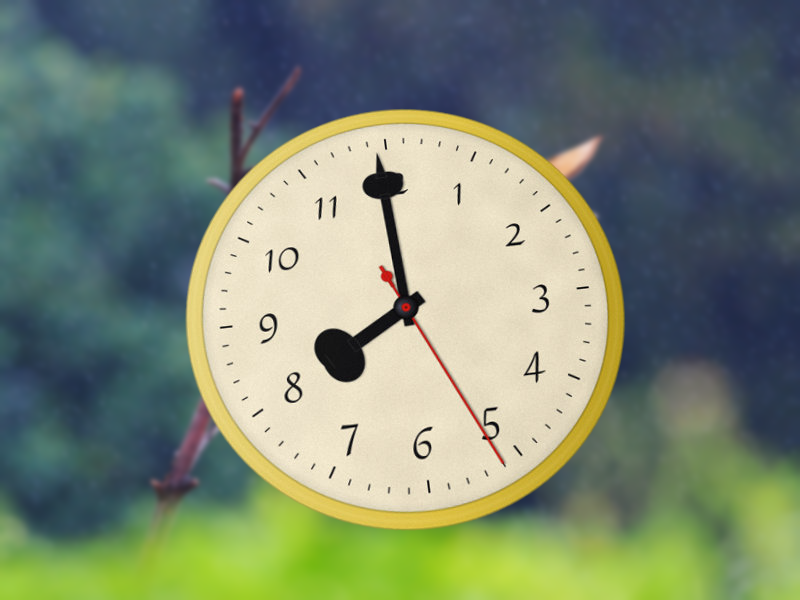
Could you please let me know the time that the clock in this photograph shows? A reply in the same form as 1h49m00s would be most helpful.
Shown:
7h59m26s
